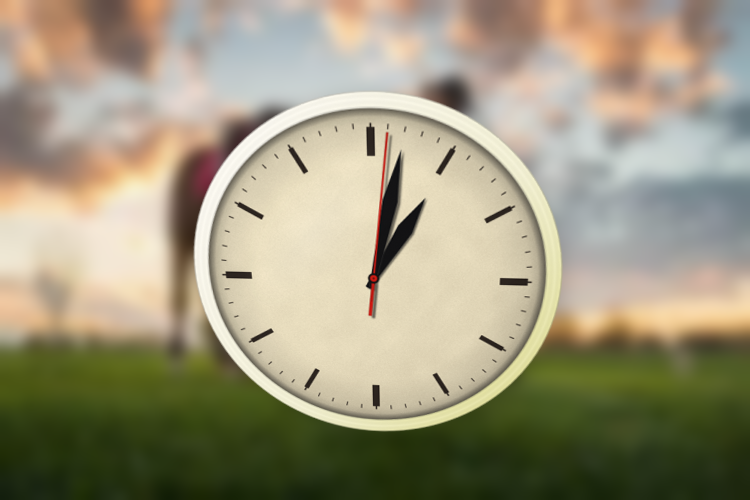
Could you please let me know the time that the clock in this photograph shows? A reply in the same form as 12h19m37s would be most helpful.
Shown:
1h02m01s
